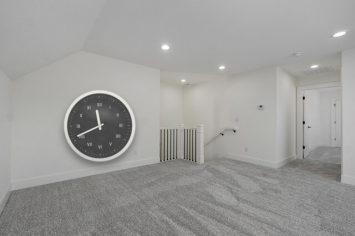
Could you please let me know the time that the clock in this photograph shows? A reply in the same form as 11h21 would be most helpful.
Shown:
11h41
